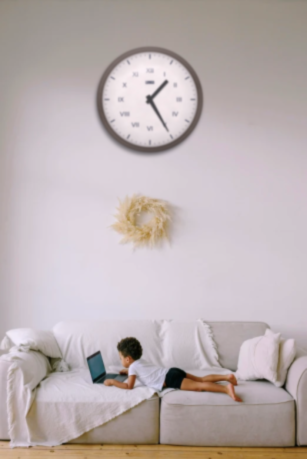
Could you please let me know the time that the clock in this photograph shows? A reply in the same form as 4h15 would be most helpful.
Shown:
1h25
